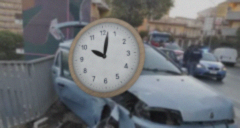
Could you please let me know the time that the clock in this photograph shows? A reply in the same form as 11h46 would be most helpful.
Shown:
10h02
